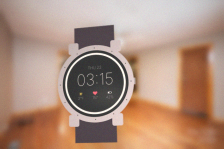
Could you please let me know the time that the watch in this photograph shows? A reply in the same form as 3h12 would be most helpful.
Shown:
3h15
